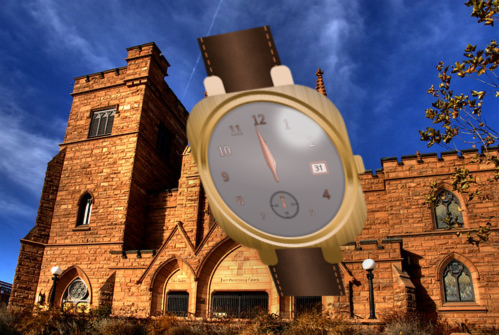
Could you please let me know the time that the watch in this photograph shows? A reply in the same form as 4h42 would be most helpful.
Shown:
11h59
